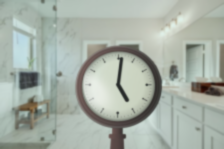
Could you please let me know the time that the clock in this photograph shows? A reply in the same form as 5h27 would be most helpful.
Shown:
5h01
